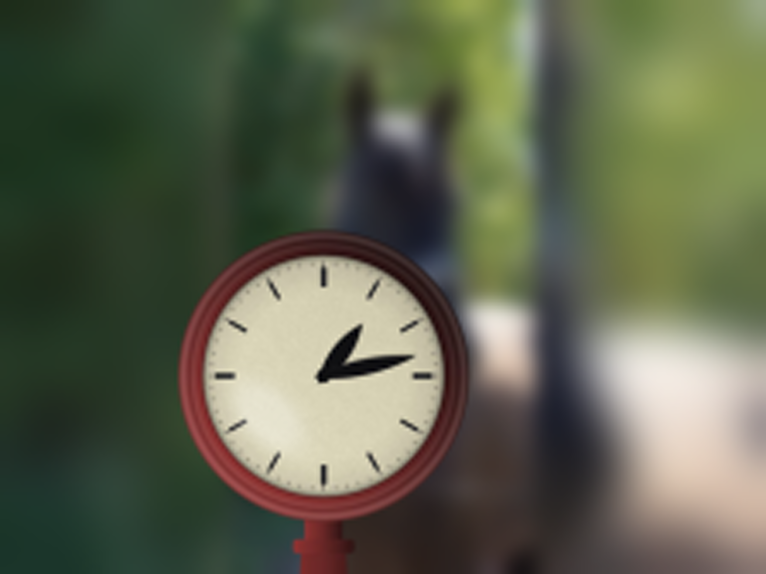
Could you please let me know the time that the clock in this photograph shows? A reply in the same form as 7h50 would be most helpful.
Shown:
1h13
